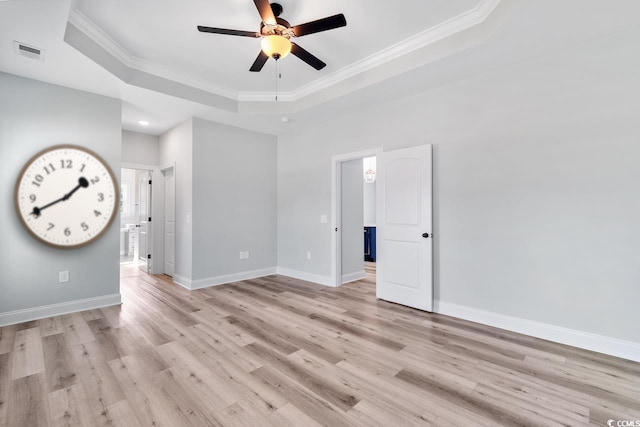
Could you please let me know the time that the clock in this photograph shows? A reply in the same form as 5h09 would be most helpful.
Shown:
1h41
